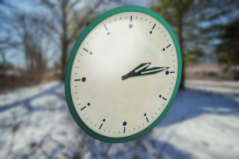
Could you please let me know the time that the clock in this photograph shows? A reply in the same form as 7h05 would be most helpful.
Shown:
2h14
